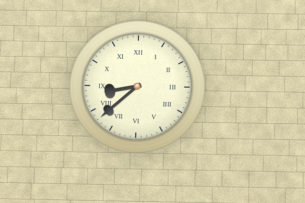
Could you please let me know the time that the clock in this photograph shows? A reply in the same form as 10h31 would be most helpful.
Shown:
8h38
